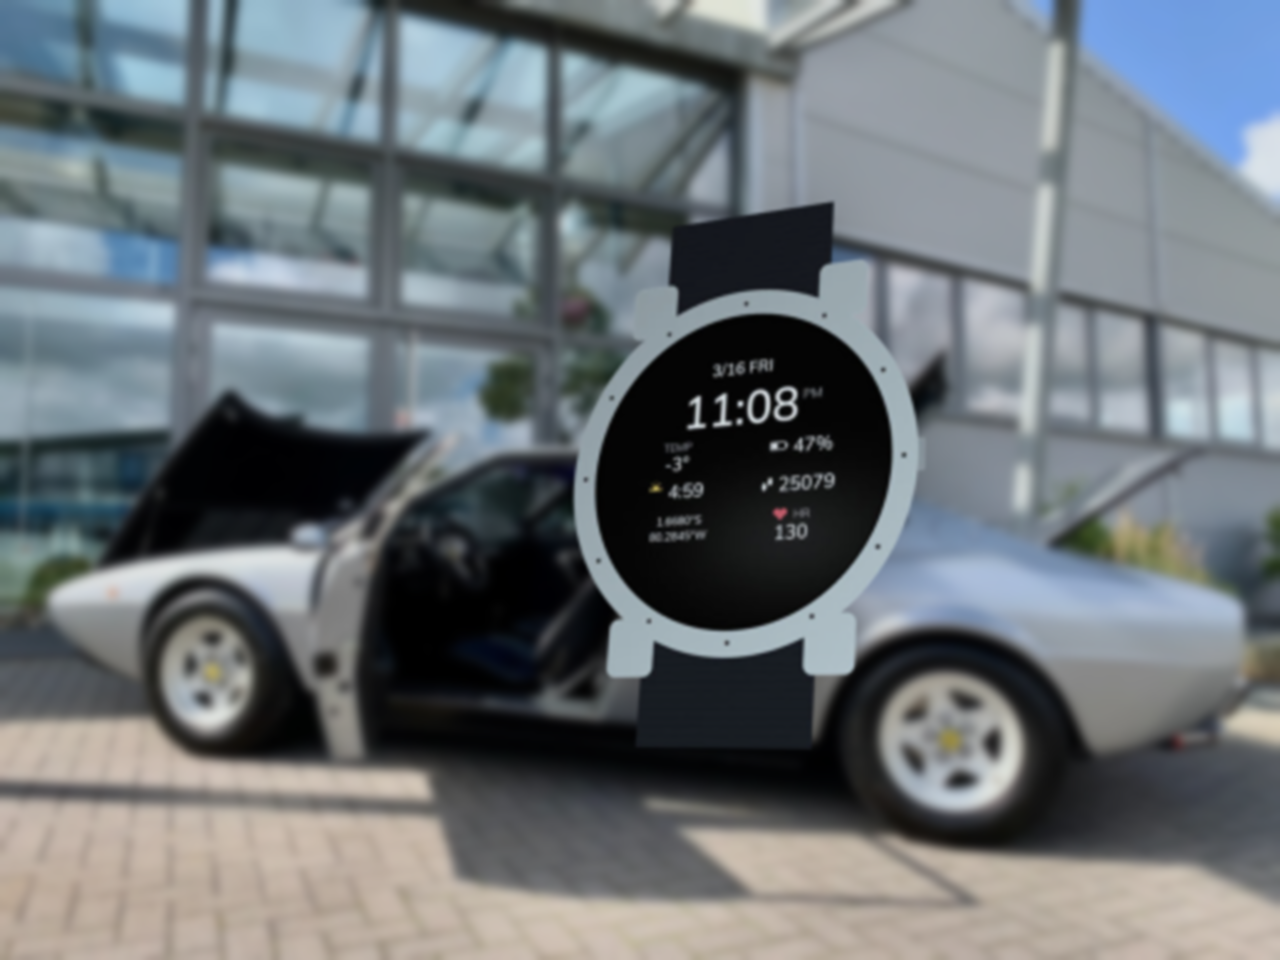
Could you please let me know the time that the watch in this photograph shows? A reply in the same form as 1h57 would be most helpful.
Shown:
11h08
